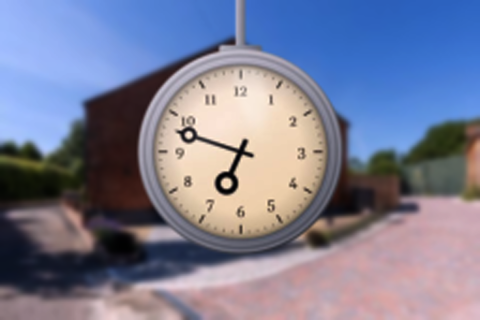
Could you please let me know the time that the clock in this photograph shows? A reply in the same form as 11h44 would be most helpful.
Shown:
6h48
